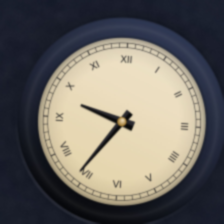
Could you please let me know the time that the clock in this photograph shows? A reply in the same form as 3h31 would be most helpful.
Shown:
9h36
